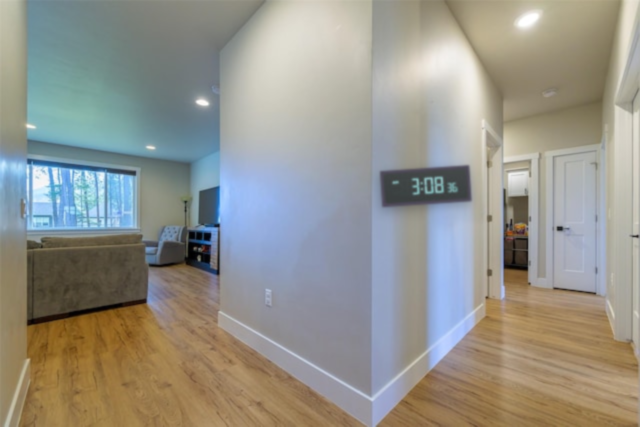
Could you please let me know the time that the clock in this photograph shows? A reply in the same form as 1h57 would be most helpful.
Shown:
3h08
